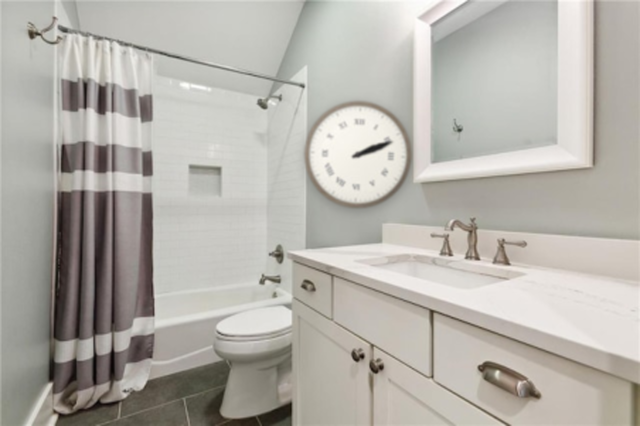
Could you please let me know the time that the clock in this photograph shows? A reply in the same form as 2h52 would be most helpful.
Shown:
2h11
